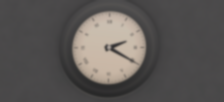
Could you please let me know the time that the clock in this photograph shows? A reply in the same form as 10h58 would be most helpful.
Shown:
2h20
